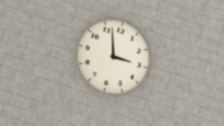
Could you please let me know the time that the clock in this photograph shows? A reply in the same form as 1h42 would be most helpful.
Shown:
2h57
